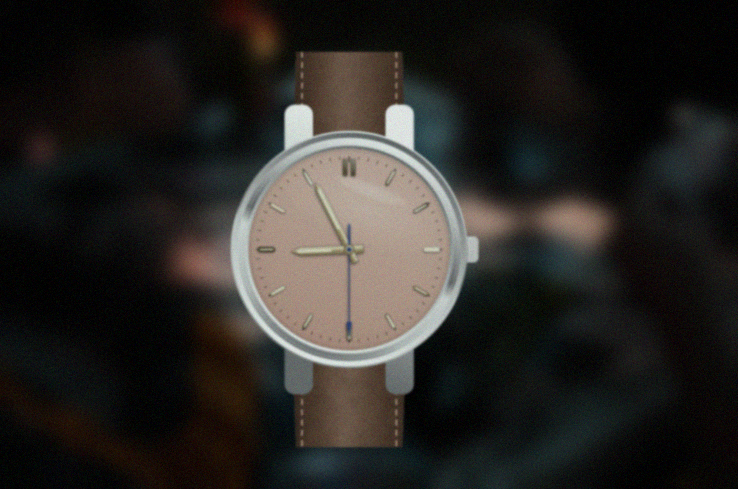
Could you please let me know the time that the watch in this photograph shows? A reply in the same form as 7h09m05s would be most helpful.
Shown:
8h55m30s
